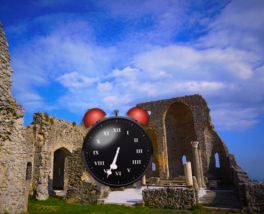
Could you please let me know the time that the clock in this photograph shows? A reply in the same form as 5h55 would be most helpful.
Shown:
6h34
